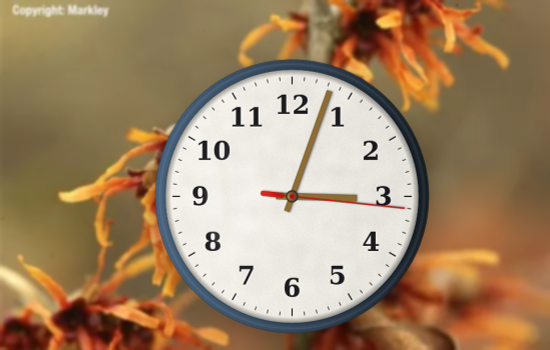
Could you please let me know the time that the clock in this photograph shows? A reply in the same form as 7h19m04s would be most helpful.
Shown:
3h03m16s
